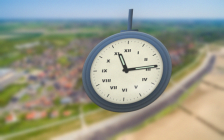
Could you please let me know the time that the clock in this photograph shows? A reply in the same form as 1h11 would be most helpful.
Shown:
11h14
